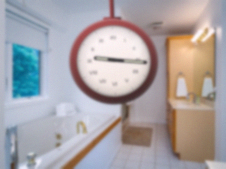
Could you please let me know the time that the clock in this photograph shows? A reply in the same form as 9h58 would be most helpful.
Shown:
9h16
